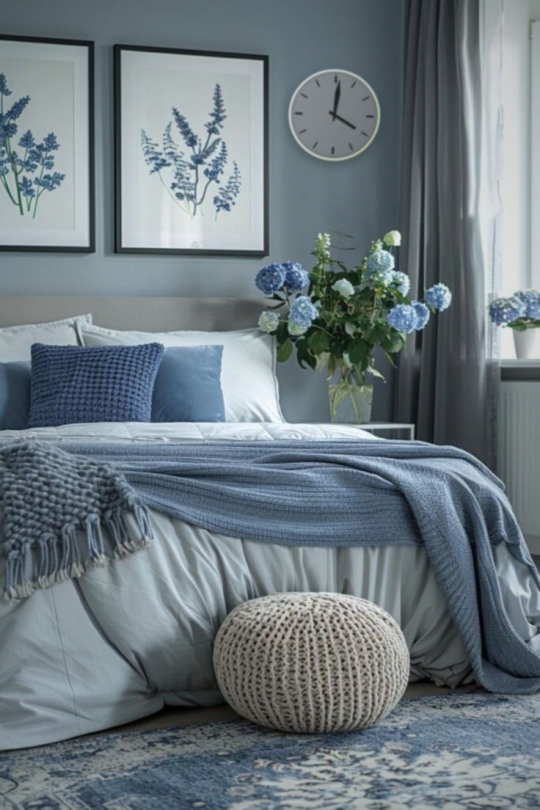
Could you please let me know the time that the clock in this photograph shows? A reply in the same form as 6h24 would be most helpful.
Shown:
4h01
